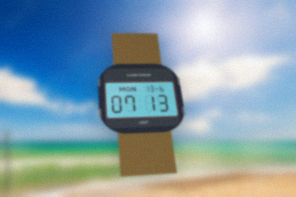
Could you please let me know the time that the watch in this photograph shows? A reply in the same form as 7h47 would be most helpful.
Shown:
7h13
